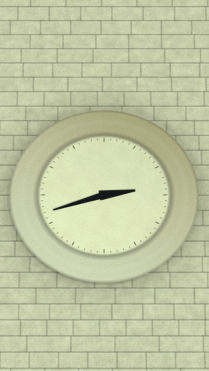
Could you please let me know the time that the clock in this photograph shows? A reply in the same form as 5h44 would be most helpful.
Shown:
2h42
